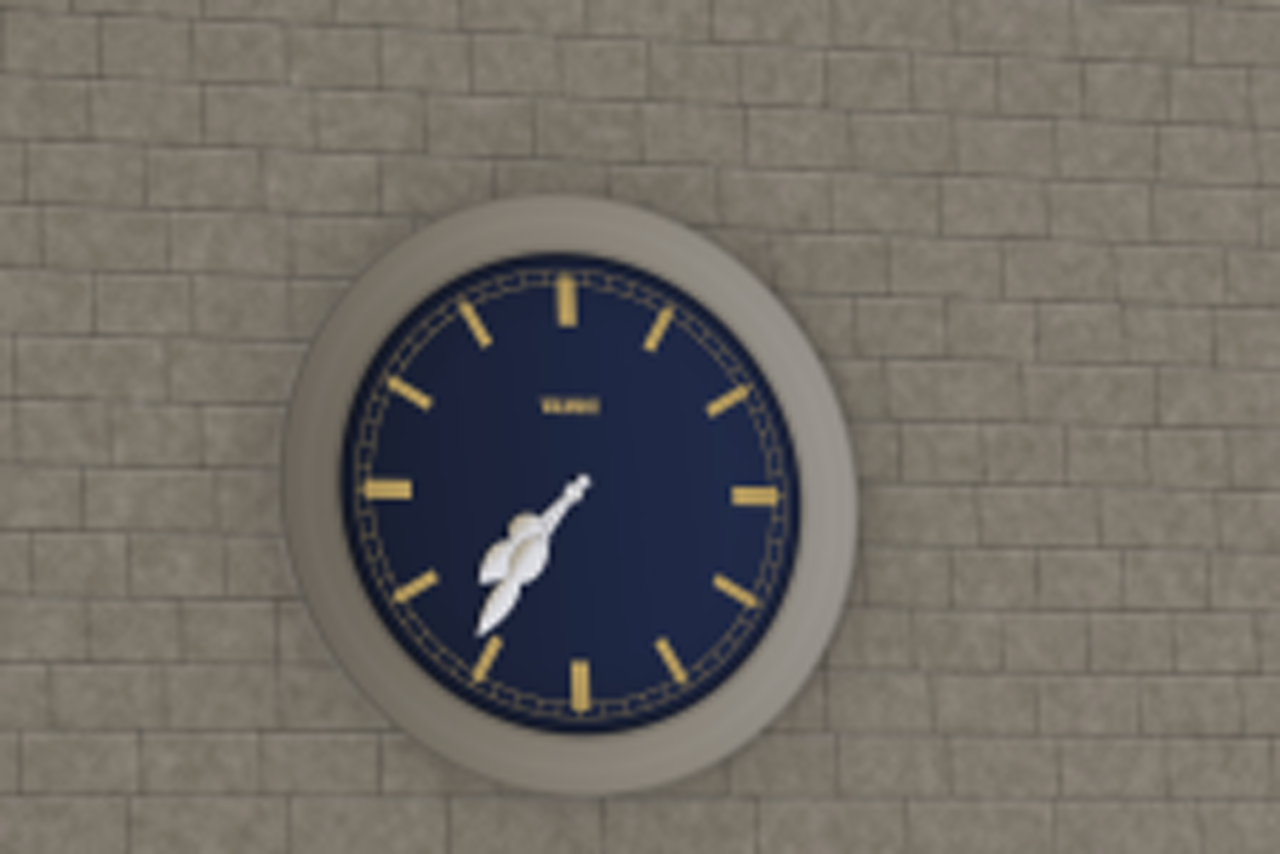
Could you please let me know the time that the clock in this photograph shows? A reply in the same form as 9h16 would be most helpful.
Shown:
7h36
